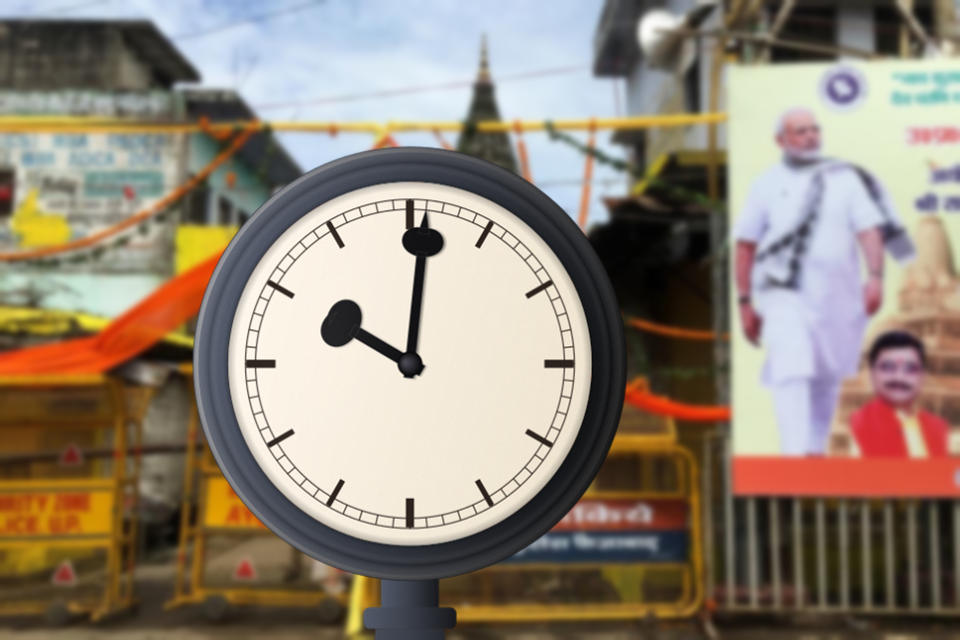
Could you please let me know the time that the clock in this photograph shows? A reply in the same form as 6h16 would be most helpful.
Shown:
10h01
